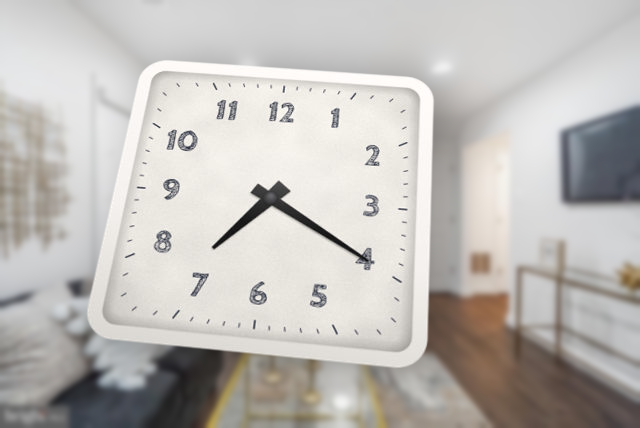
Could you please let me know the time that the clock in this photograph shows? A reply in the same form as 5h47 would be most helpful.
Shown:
7h20
